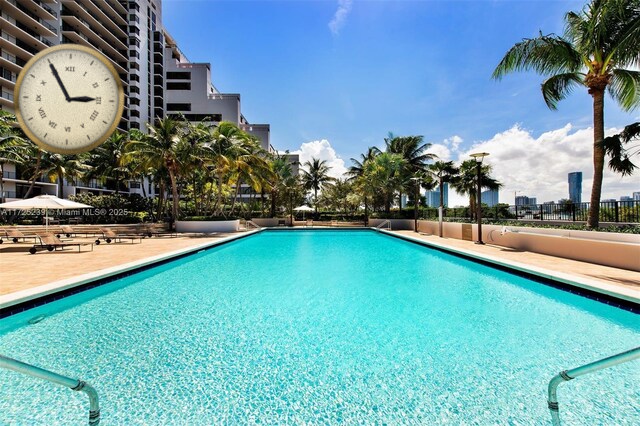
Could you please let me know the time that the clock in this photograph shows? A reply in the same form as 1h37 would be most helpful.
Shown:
2h55
